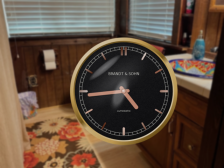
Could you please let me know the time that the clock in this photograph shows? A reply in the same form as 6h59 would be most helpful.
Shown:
4h44
